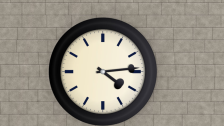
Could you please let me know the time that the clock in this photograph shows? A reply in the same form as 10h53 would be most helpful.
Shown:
4h14
